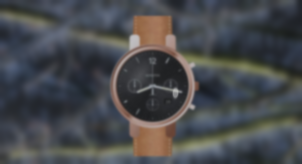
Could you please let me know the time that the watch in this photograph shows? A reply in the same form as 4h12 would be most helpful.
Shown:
8h17
